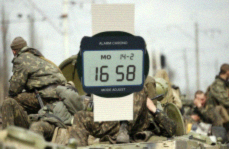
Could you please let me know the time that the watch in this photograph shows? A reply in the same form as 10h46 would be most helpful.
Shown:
16h58
